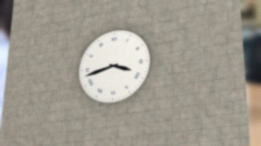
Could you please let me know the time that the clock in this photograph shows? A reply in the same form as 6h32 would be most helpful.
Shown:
3h43
